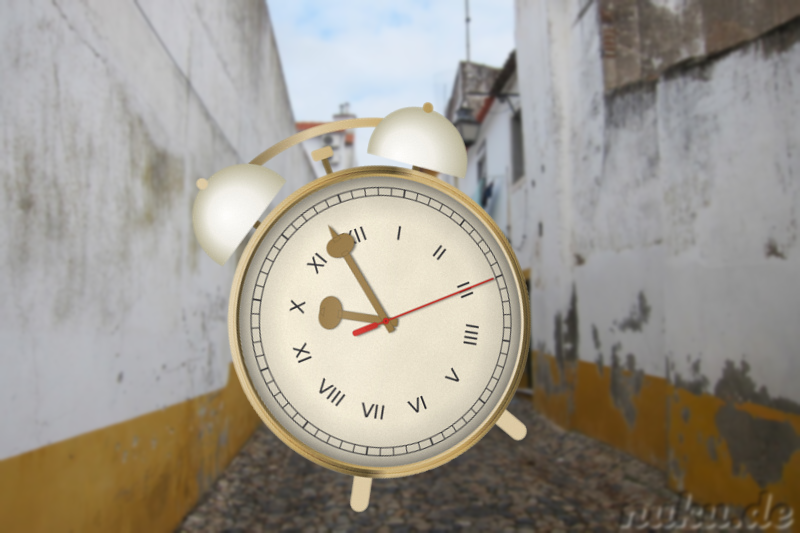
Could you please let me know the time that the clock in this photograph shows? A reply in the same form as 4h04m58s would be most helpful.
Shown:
9h58m15s
